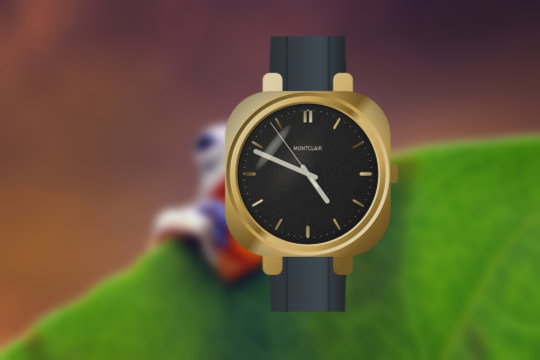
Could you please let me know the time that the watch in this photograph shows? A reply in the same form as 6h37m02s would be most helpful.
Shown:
4h48m54s
